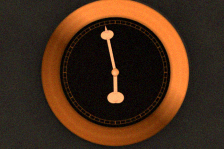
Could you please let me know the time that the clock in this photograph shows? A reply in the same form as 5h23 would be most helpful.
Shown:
5h58
